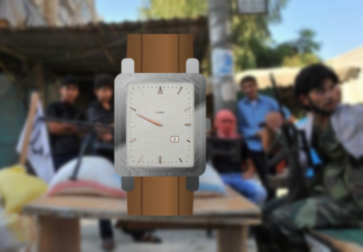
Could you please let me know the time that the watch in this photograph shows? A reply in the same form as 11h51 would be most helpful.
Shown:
9h49
